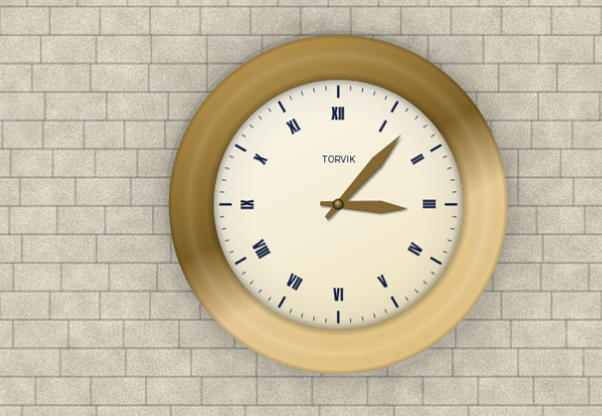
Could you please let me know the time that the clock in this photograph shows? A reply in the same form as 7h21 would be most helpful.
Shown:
3h07
